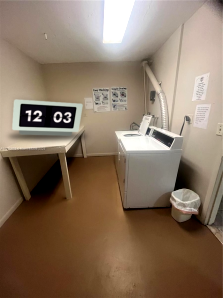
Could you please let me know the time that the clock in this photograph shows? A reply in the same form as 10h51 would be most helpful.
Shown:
12h03
